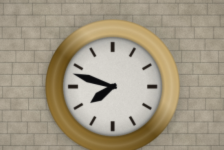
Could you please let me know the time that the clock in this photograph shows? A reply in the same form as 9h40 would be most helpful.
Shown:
7h48
